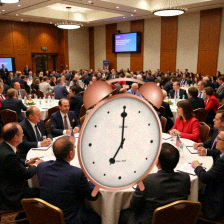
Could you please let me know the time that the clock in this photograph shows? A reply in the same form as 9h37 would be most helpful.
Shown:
7h00
